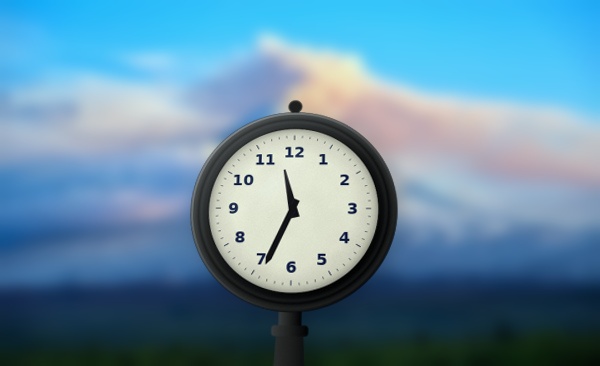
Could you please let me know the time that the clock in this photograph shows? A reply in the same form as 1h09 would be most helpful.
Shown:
11h34
